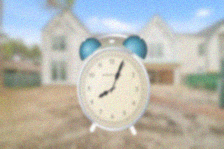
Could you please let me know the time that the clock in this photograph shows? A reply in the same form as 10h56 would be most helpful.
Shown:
8h04
